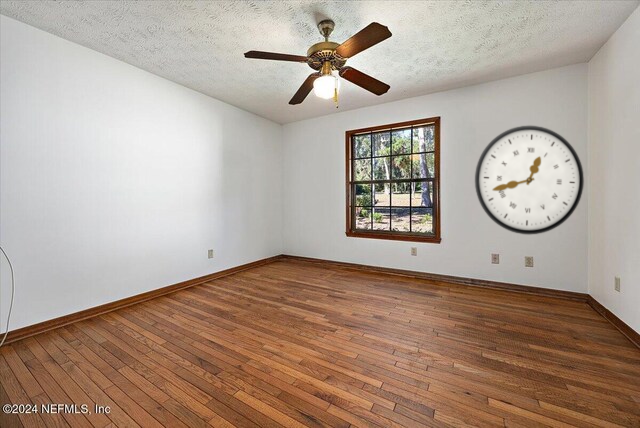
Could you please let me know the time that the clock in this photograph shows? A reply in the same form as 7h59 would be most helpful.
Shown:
12h42
